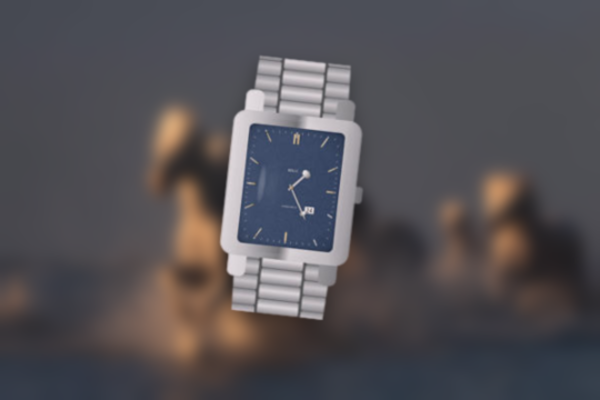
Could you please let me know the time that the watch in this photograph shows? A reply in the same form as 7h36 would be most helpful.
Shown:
1h25
